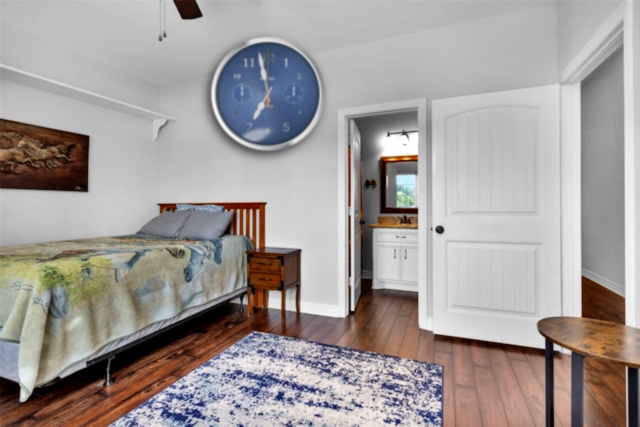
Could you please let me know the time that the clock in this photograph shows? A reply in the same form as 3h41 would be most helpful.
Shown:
6h58
